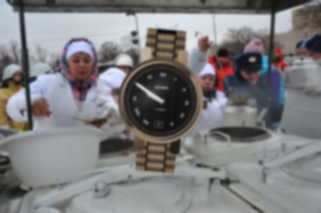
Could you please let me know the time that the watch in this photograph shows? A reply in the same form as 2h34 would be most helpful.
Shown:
9h50
